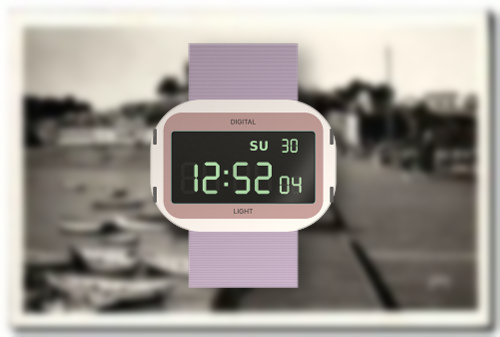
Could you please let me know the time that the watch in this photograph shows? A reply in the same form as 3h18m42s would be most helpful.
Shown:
12h52m04s
